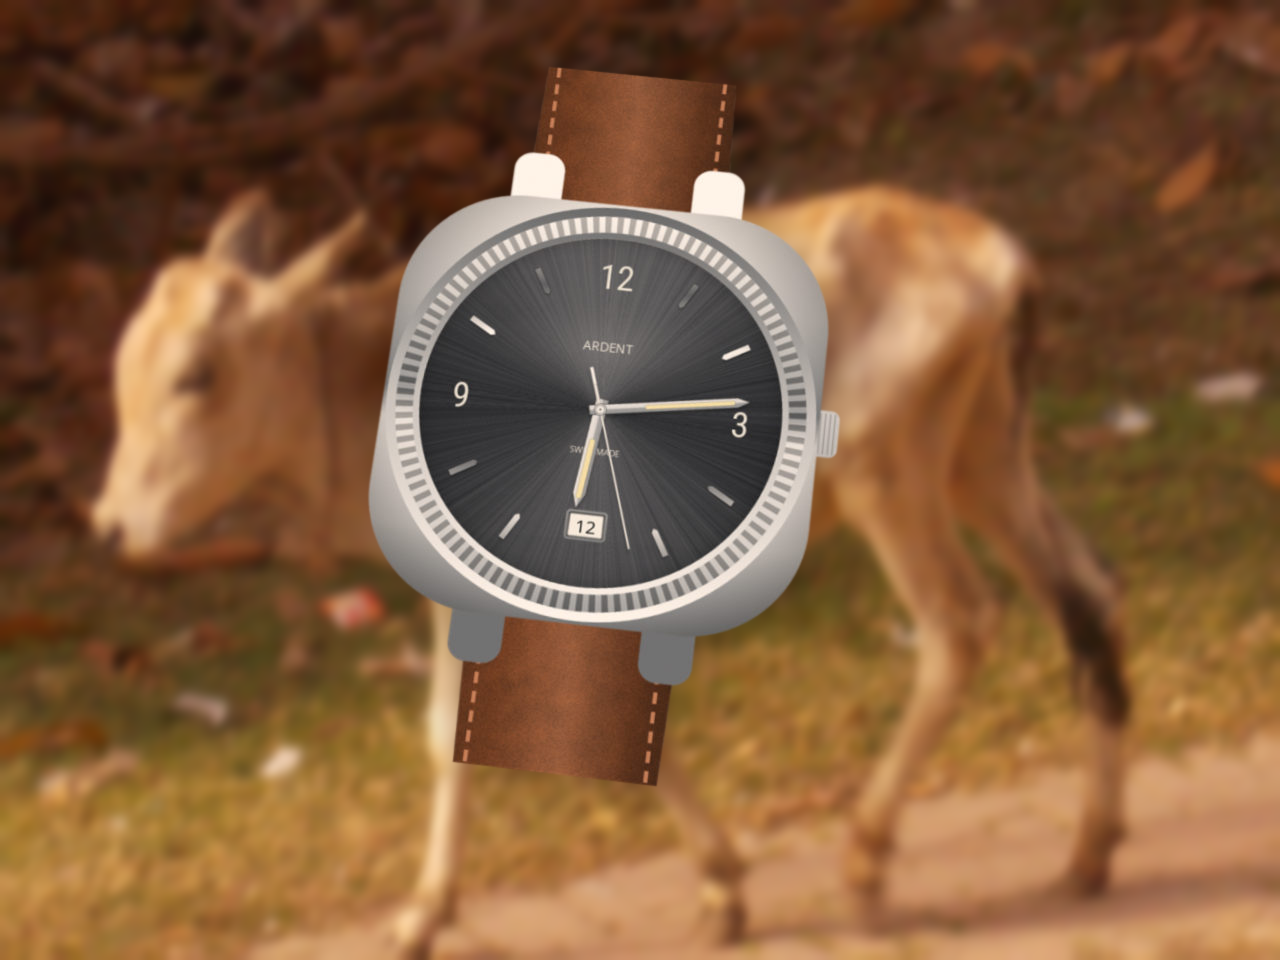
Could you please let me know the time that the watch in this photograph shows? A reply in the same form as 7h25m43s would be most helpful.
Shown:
6h13m27s
